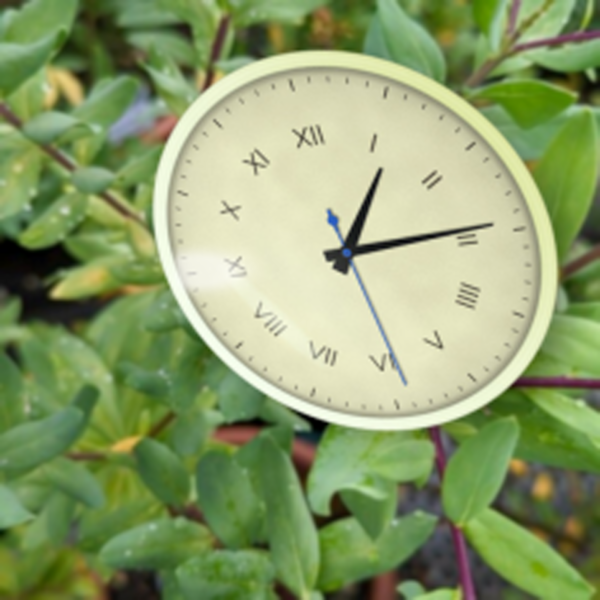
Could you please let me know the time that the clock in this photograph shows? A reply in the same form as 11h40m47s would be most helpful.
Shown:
1h14m29s
